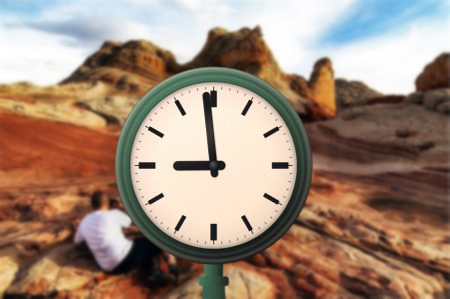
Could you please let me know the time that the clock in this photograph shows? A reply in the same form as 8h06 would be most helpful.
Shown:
8h59
